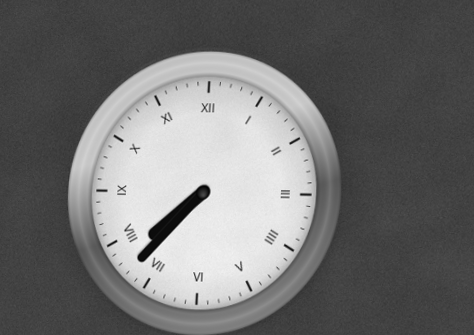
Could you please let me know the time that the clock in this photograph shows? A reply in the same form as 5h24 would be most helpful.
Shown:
7h37
